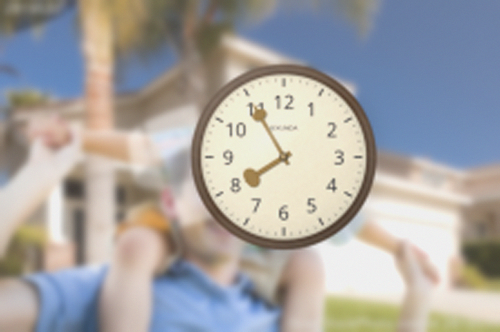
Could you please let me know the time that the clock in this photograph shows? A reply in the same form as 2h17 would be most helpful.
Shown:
7h55
